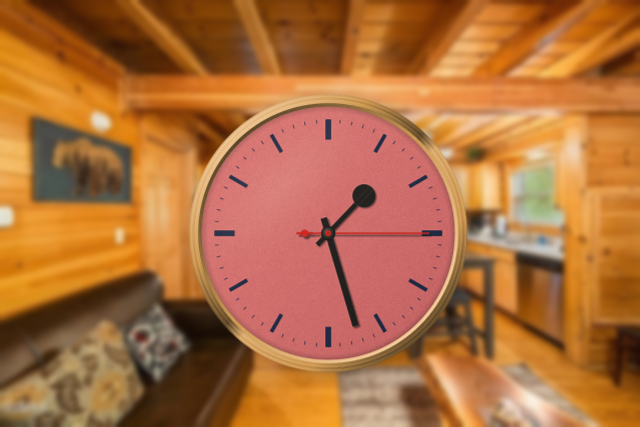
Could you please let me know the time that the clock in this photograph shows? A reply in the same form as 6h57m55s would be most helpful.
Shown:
1h27m15s
